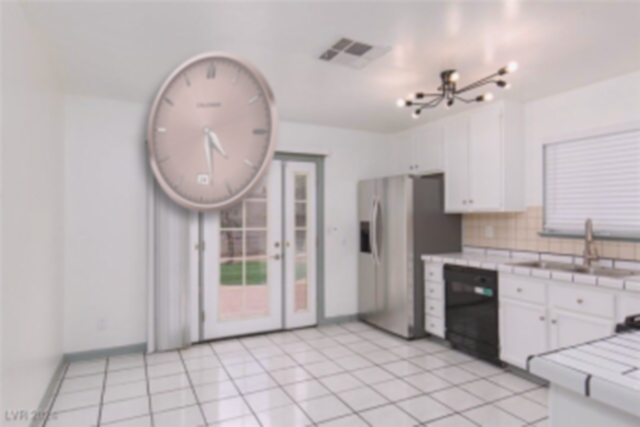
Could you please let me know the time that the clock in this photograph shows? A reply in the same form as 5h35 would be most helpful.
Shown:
4h28
